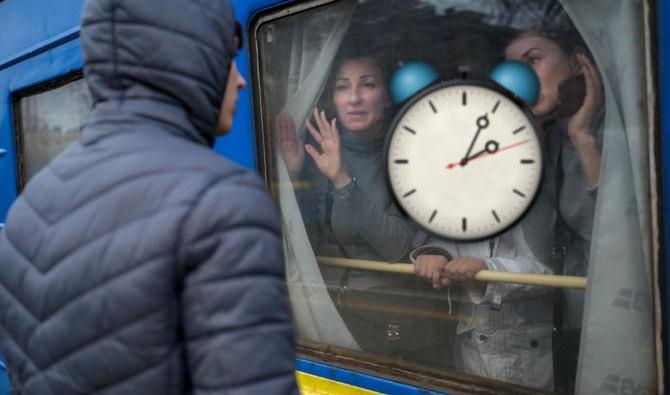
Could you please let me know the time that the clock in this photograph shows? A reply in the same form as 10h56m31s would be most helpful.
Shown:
2h04m12s
